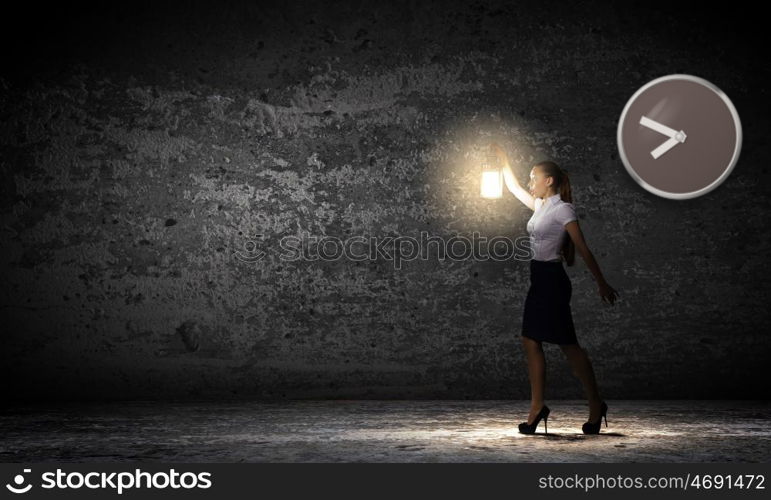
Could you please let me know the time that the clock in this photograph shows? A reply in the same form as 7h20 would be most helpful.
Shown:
7h49
